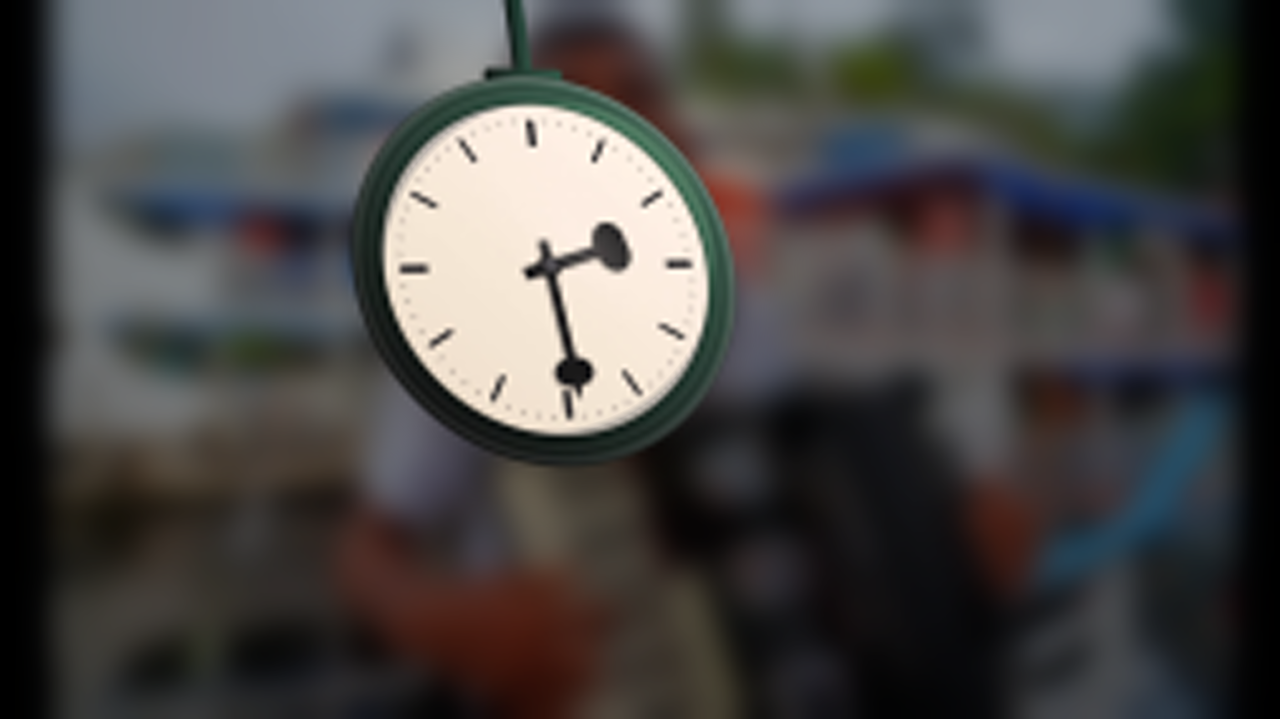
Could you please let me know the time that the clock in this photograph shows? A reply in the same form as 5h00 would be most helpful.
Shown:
2h29
